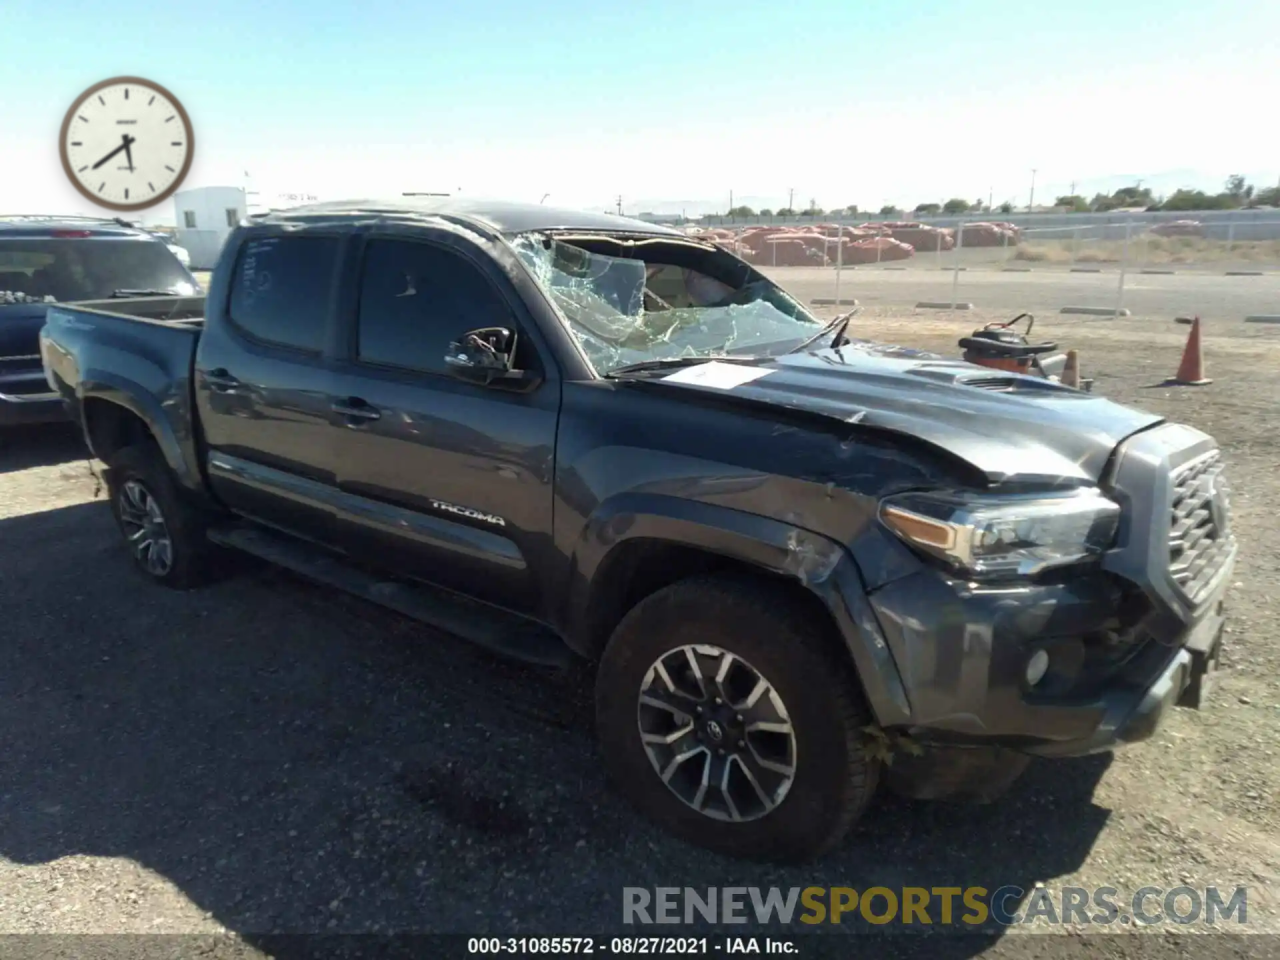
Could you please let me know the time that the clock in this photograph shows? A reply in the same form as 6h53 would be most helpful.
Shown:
5h39
